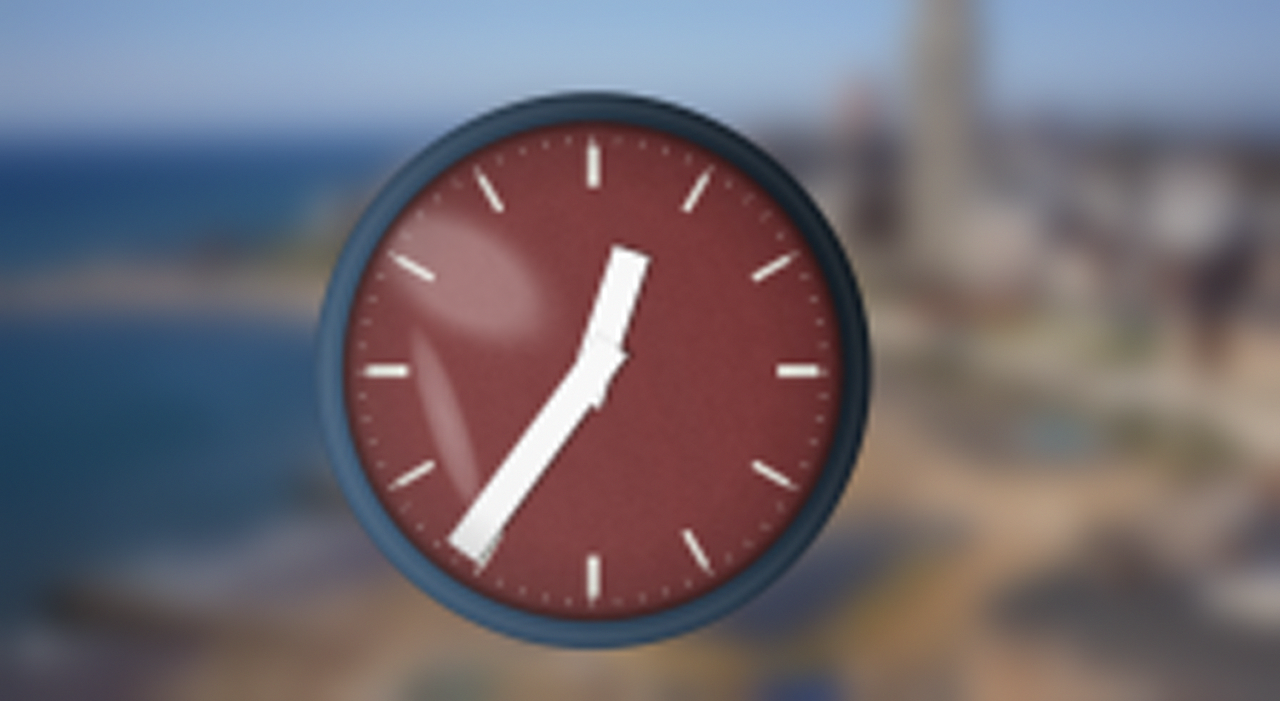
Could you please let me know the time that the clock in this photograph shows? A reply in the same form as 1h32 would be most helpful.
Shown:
12h36
